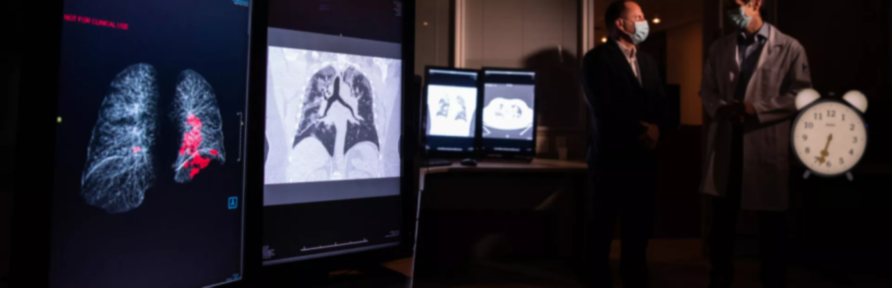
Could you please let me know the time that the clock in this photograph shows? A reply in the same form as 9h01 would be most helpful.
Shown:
6h33
